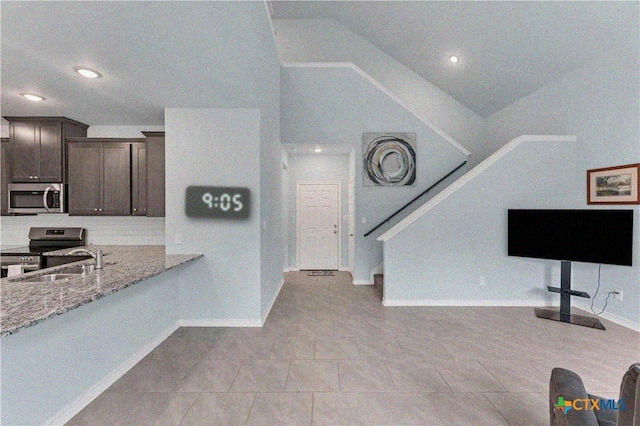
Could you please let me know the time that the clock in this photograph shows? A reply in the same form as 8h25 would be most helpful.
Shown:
9h05
